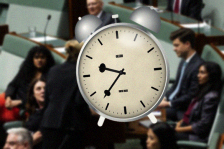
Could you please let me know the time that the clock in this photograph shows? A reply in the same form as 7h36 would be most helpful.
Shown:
9h37
